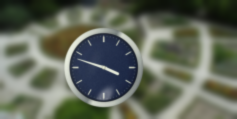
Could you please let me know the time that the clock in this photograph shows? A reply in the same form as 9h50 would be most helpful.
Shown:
3h48
